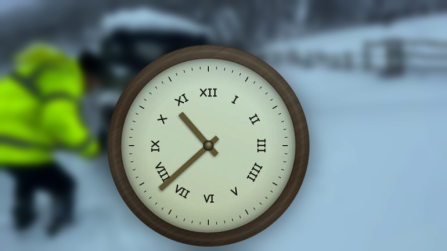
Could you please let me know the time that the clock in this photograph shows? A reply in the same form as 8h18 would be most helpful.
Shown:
10h38
